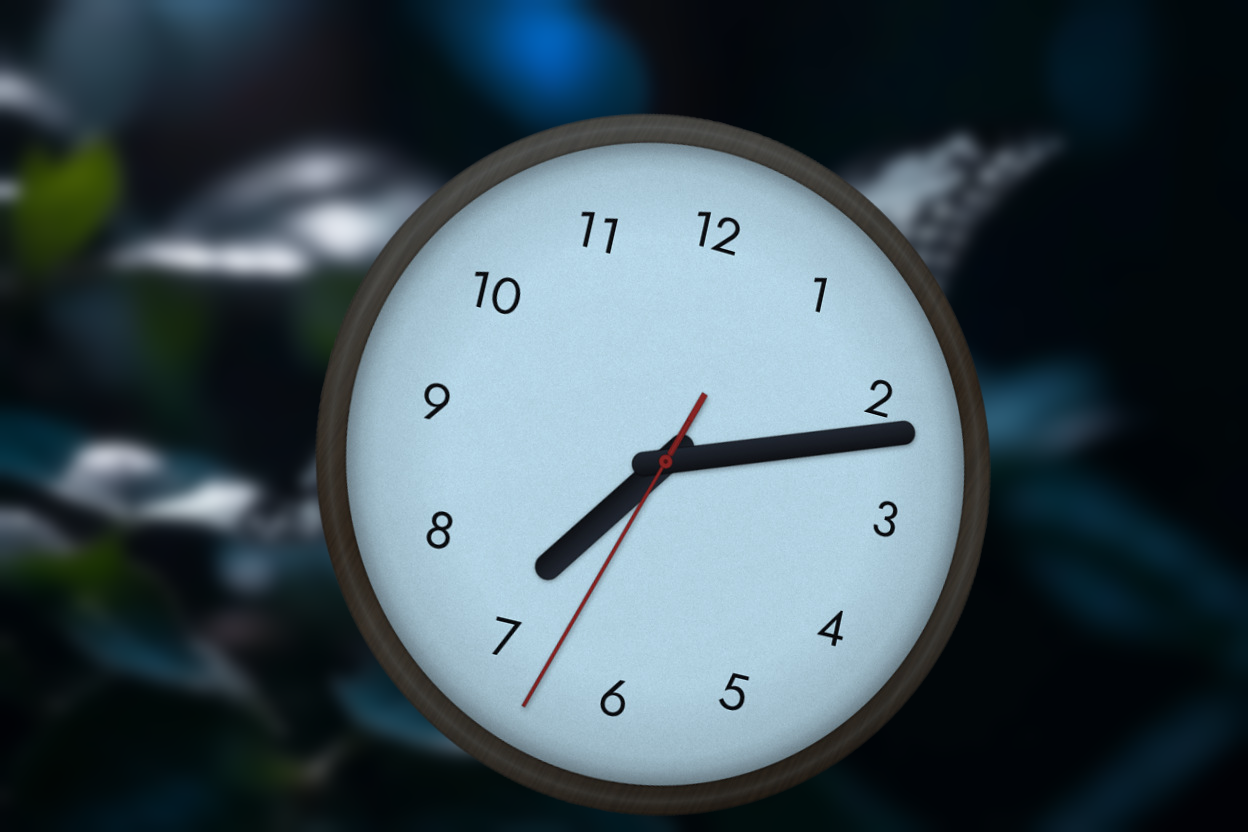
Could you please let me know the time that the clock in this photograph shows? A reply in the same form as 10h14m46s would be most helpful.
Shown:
7h11m33s
